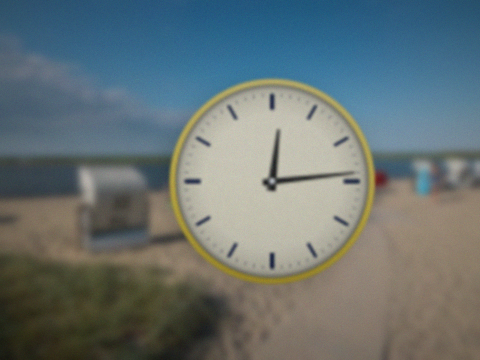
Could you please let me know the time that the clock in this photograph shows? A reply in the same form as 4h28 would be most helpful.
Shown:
12h14
